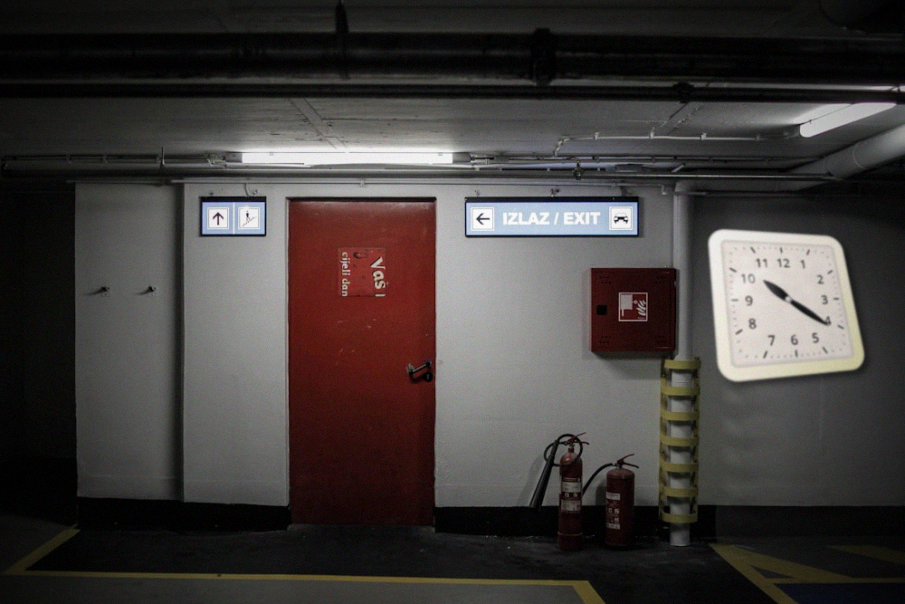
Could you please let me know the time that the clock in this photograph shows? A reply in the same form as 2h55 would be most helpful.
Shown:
10h21
